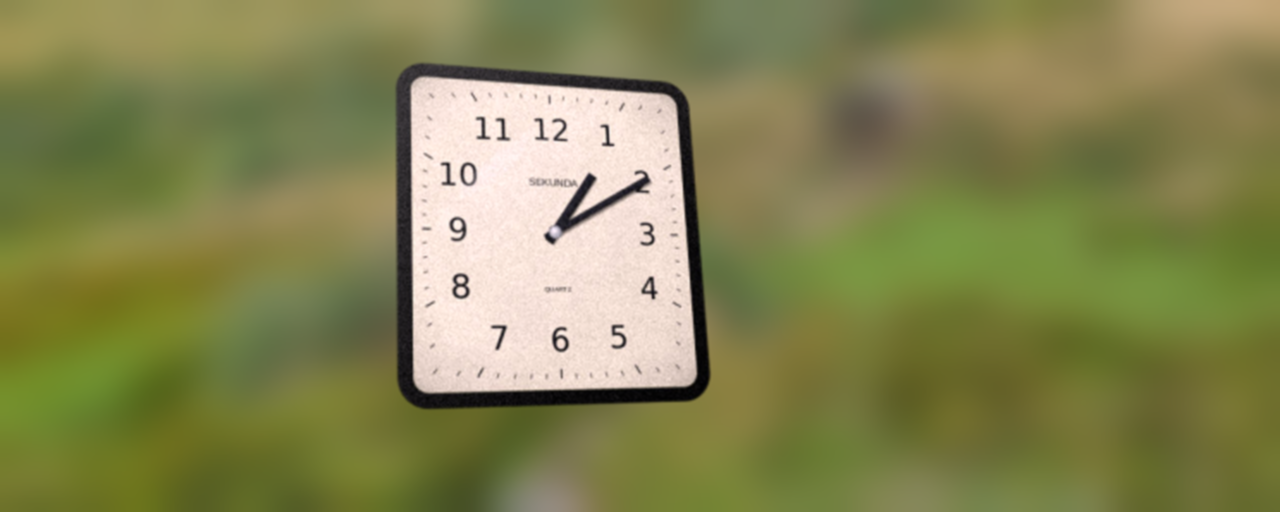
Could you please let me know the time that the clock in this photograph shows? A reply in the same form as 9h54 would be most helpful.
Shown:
1h10
